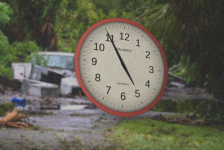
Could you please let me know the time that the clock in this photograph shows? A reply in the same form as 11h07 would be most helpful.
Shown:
4h55
